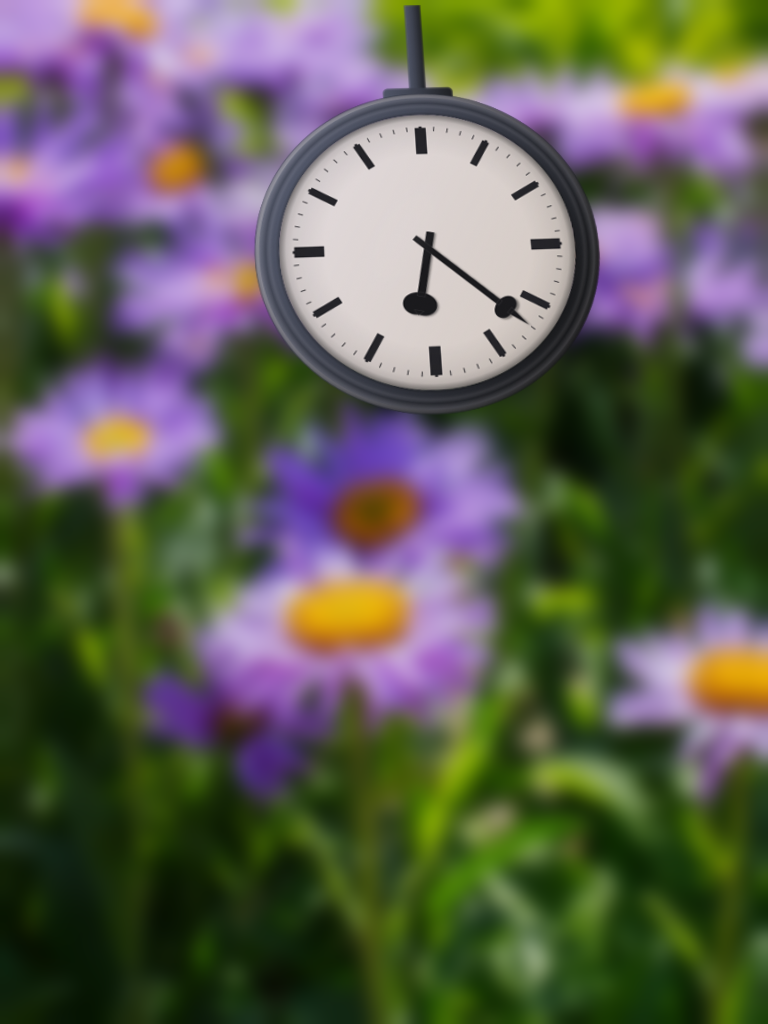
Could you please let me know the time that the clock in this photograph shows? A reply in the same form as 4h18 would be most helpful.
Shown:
6h22
